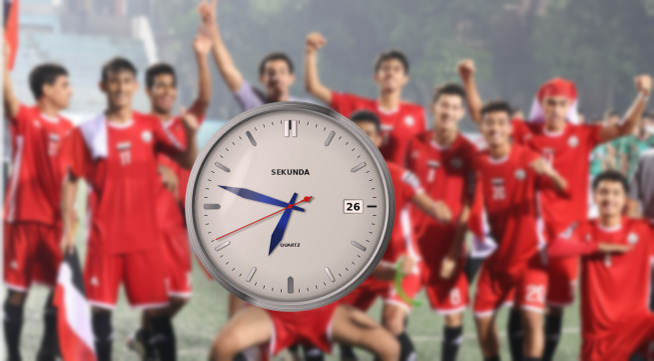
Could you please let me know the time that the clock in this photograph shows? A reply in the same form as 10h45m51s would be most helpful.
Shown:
6h47m41s
